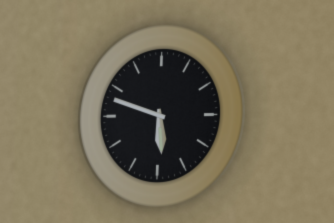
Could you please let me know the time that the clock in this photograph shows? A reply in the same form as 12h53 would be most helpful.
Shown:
5h48
